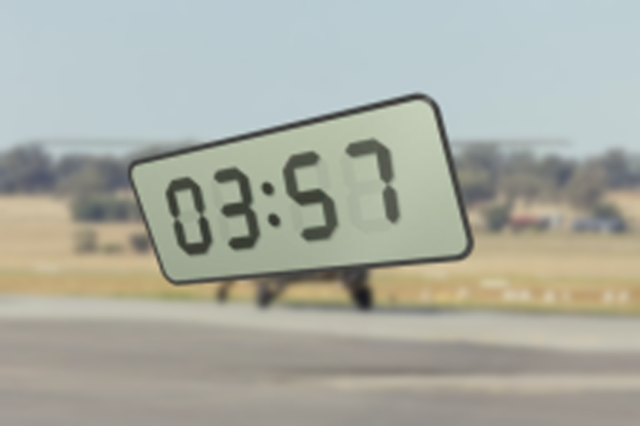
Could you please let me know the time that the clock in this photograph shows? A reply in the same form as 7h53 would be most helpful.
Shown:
3h57
